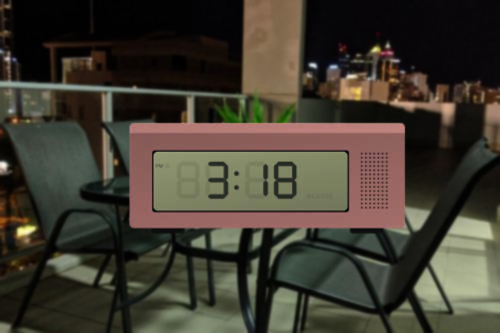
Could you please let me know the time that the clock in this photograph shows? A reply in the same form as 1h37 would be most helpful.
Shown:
3h18
